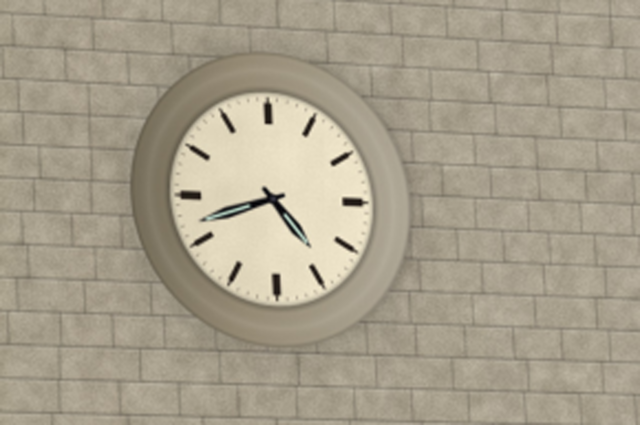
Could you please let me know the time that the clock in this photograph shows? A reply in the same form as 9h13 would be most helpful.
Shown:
4h42
